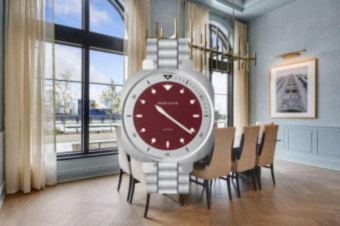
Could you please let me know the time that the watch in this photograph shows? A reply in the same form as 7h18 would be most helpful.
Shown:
10h21
